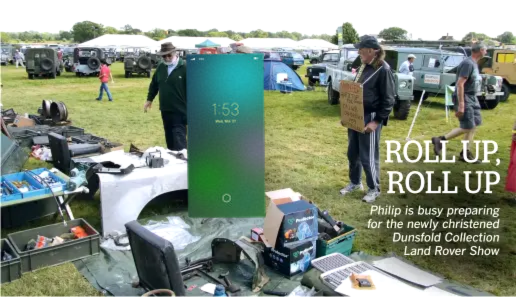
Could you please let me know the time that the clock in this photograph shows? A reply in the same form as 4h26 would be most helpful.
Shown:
1h53
